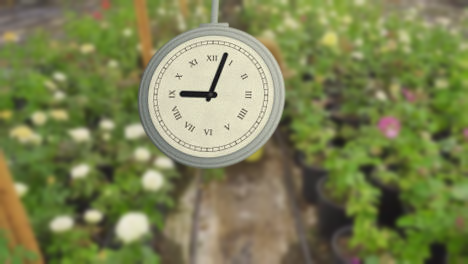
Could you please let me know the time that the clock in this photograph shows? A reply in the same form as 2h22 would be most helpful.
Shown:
9h03
